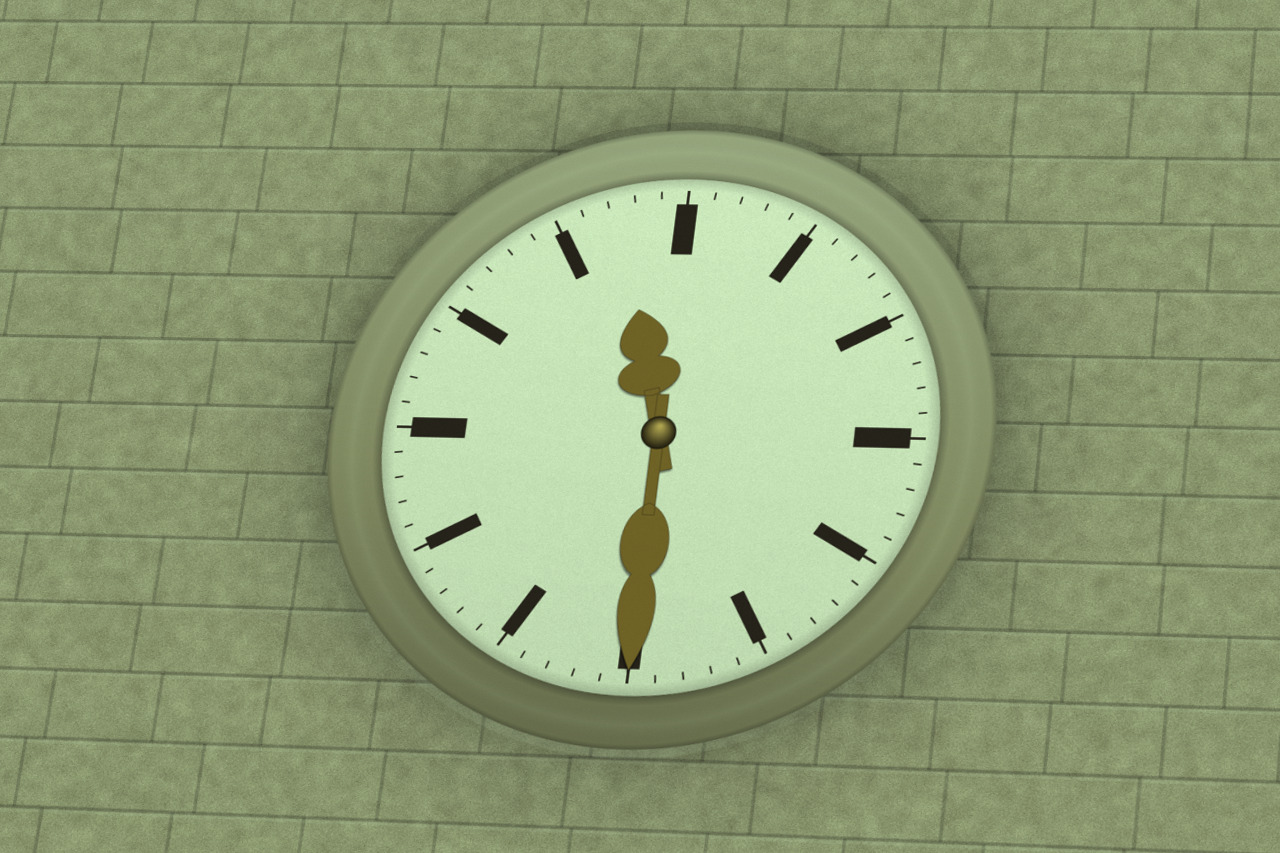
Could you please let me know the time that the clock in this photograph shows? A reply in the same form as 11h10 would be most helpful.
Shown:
11h30
